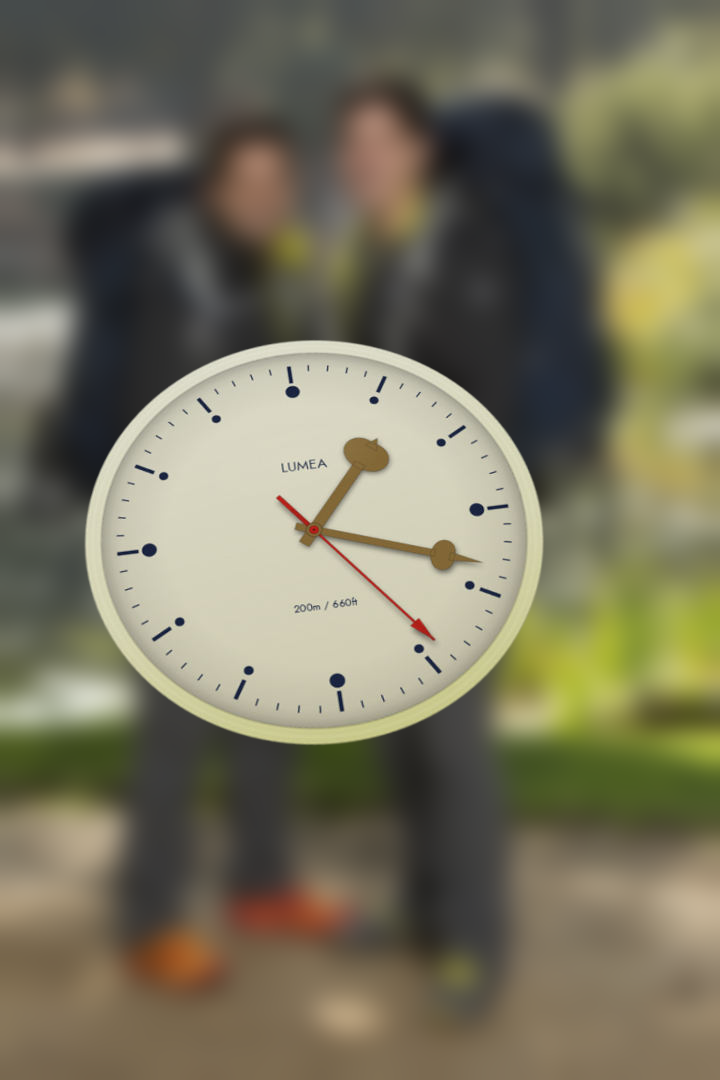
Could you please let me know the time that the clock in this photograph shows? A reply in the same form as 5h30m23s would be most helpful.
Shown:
1h18m24s
